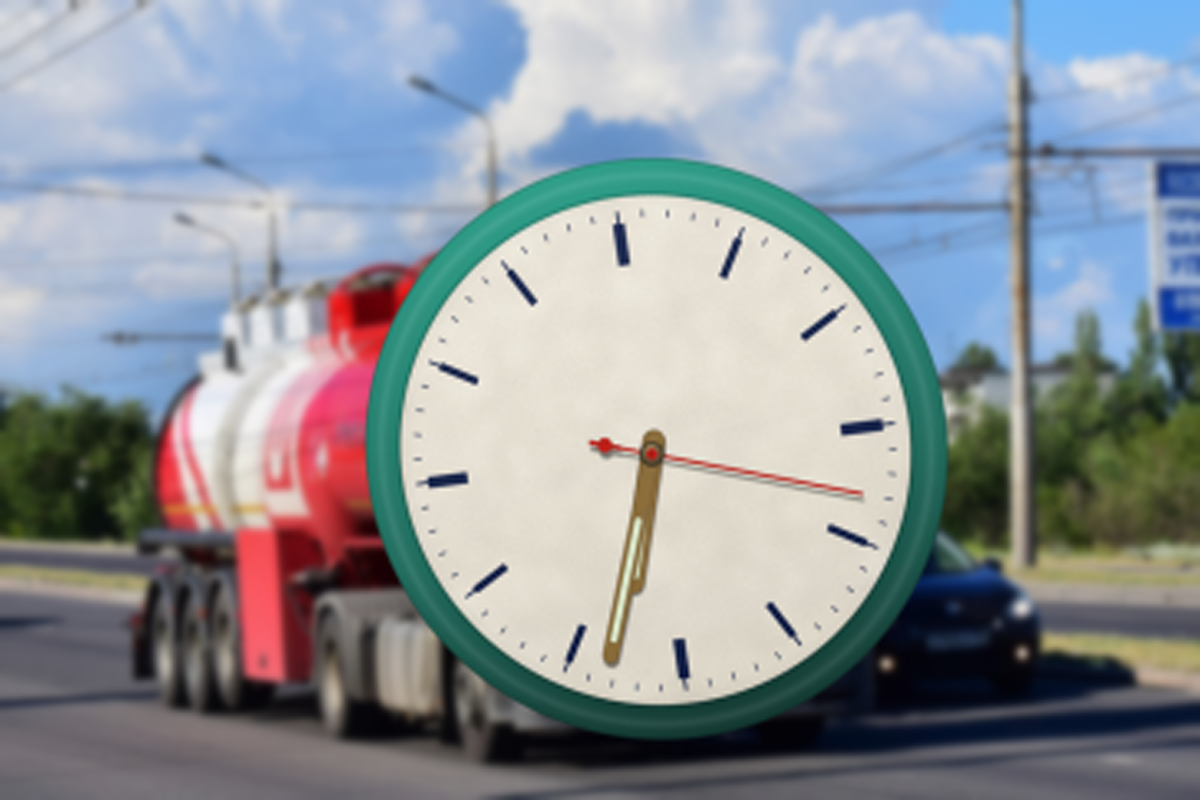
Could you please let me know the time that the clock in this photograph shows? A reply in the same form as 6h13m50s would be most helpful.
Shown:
6h33m18s
